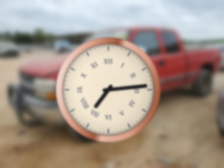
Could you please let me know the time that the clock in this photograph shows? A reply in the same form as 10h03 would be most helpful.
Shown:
7h14
